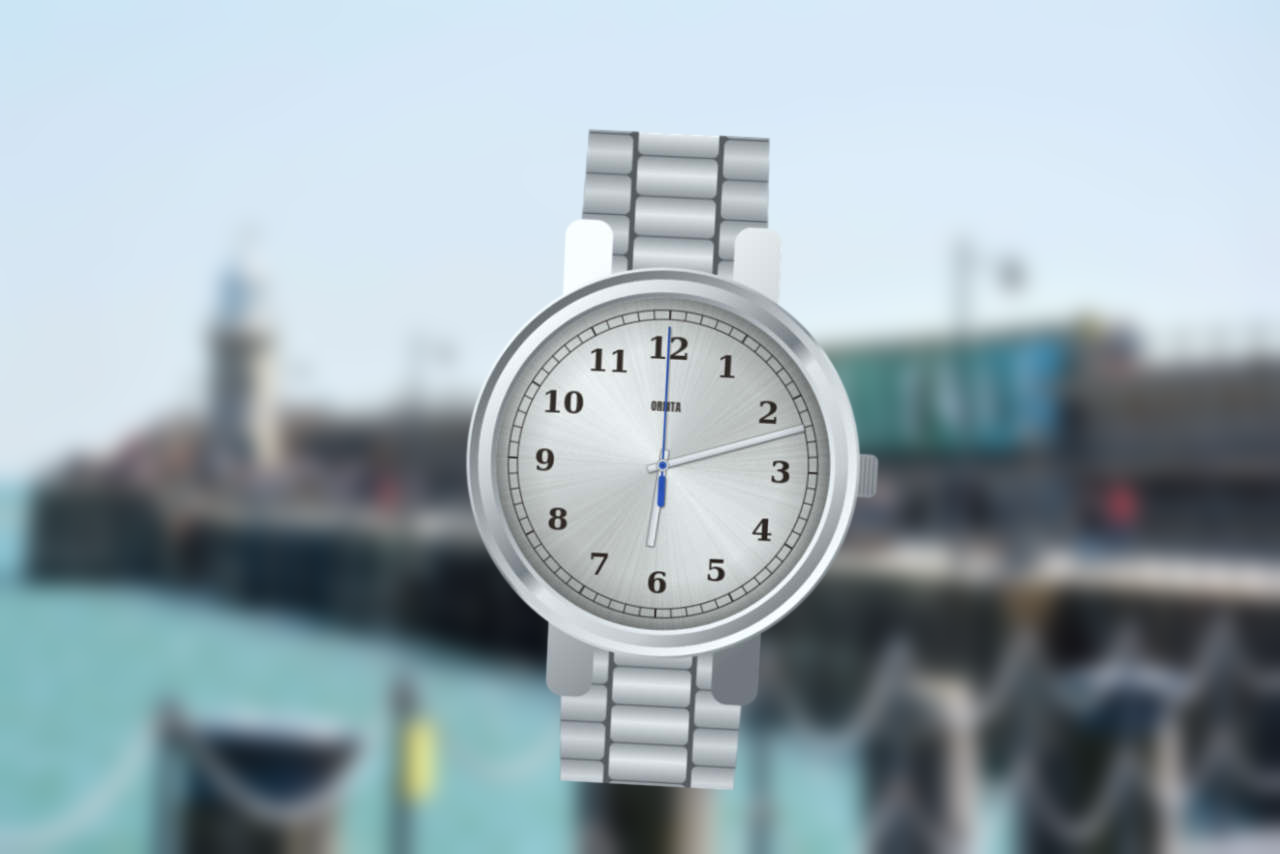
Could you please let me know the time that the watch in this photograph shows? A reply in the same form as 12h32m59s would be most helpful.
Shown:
6h12m00s
